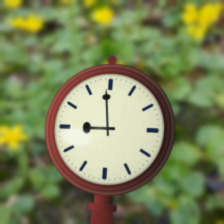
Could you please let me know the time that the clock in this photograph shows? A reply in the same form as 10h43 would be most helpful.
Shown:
8h59
